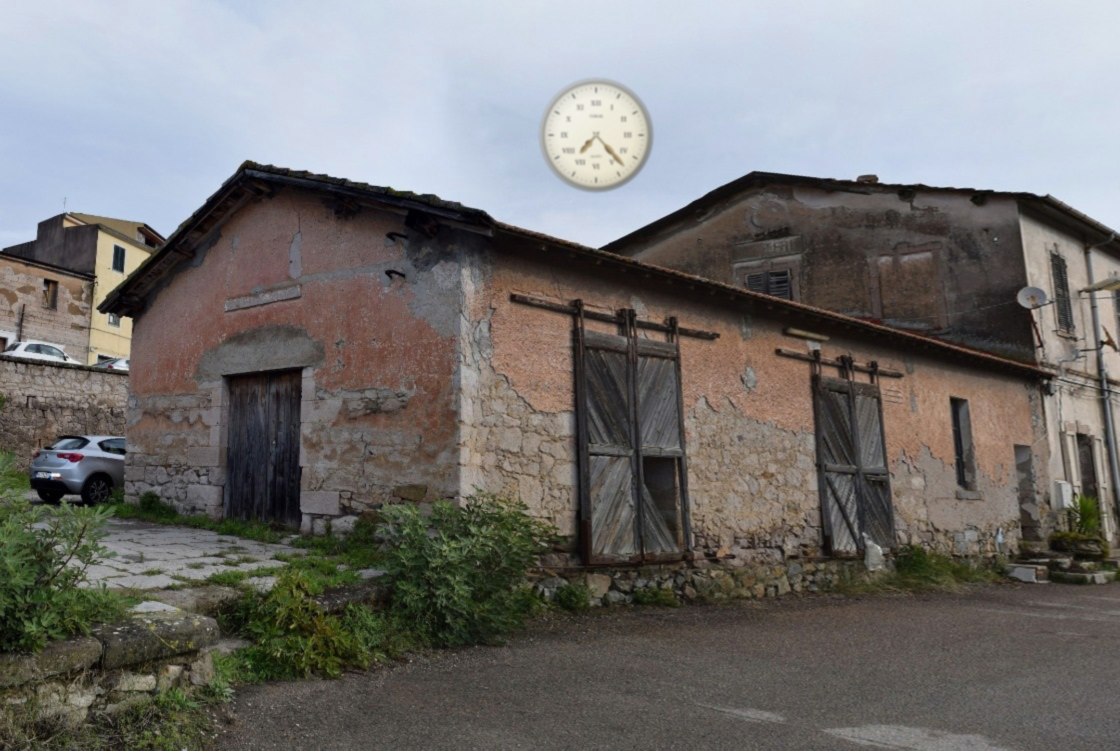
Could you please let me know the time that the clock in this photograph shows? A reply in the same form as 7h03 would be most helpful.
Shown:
7h23
